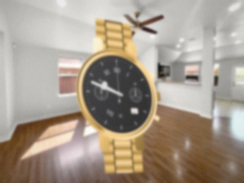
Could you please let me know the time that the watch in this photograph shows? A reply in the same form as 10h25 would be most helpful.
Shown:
9h48
